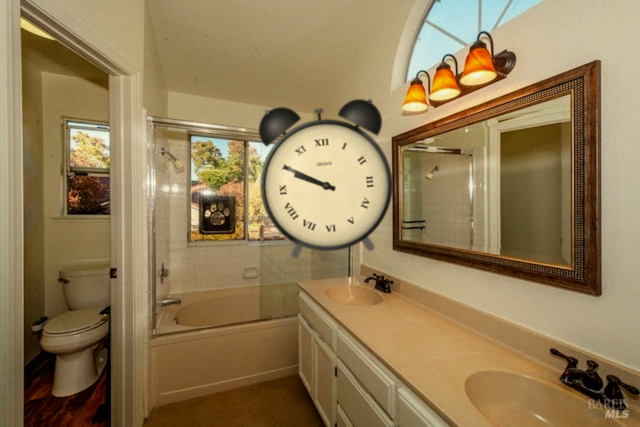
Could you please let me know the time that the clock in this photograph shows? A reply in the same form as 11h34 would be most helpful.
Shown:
9h50
